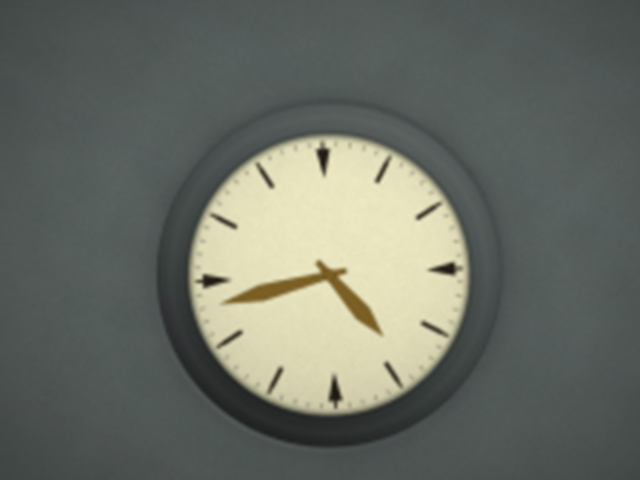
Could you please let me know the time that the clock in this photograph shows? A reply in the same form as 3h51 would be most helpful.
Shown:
4h43
